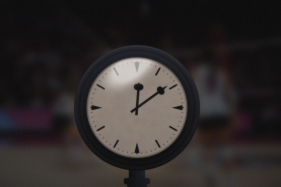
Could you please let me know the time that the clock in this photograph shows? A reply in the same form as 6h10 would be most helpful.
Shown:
12h09
